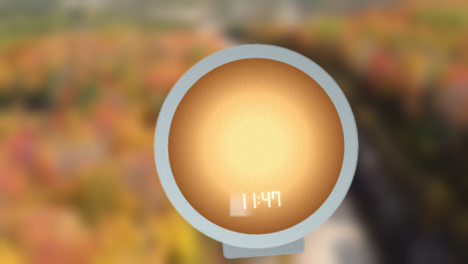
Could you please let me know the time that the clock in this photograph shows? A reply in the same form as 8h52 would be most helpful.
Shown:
11h47
